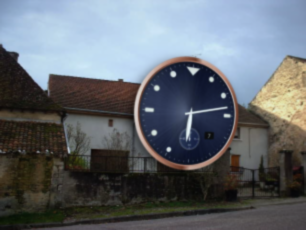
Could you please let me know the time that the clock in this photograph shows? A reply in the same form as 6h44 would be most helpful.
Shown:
6h13
